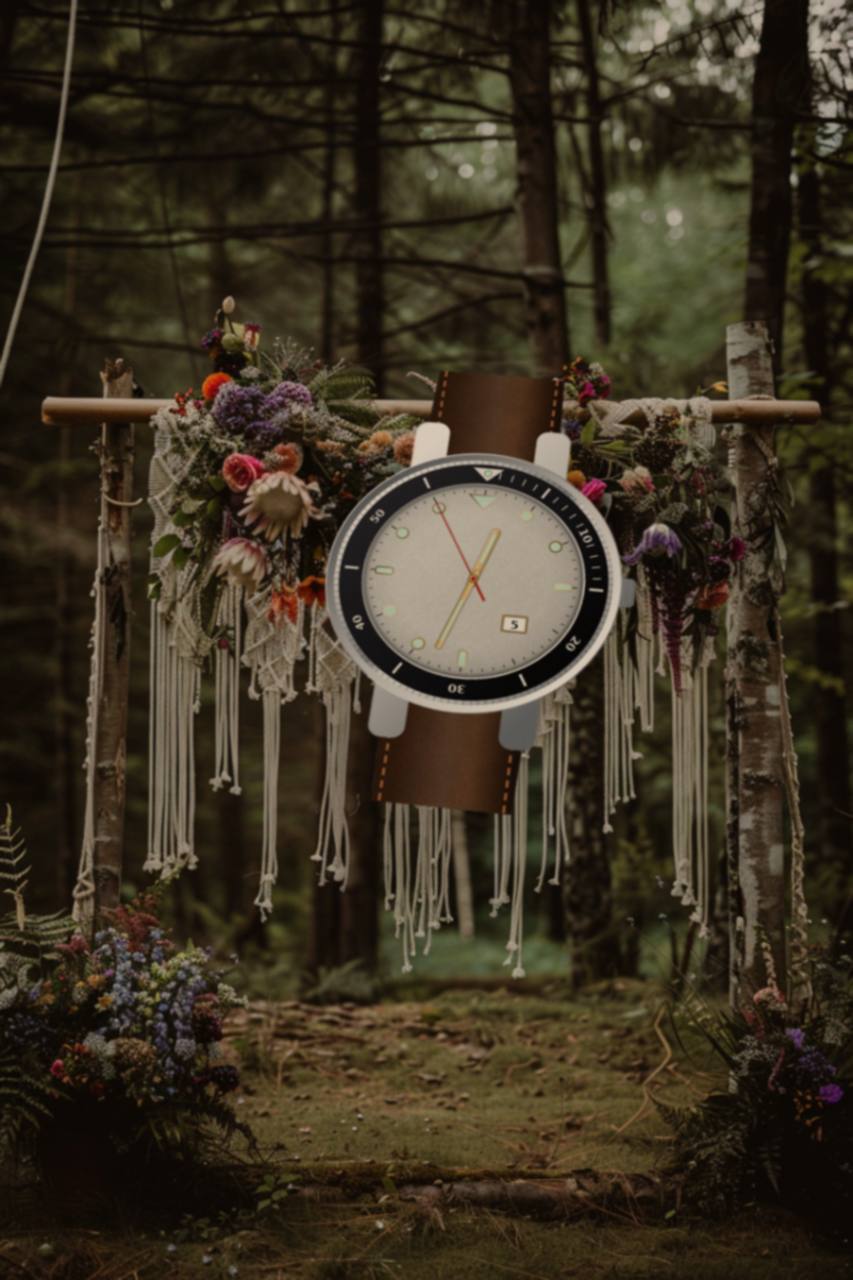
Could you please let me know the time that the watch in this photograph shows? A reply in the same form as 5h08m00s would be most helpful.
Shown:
12h32m55s
